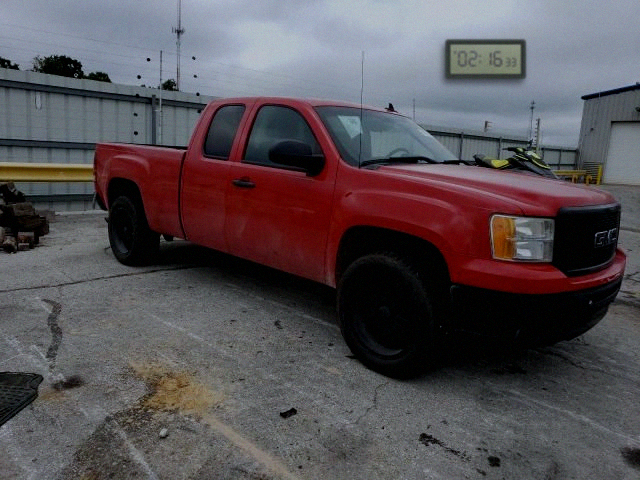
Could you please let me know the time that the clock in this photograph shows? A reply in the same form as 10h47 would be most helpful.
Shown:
2h16
